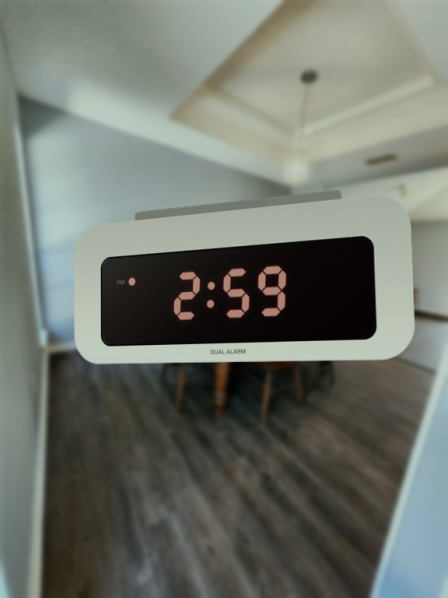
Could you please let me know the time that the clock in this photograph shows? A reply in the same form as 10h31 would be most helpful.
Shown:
2h59
